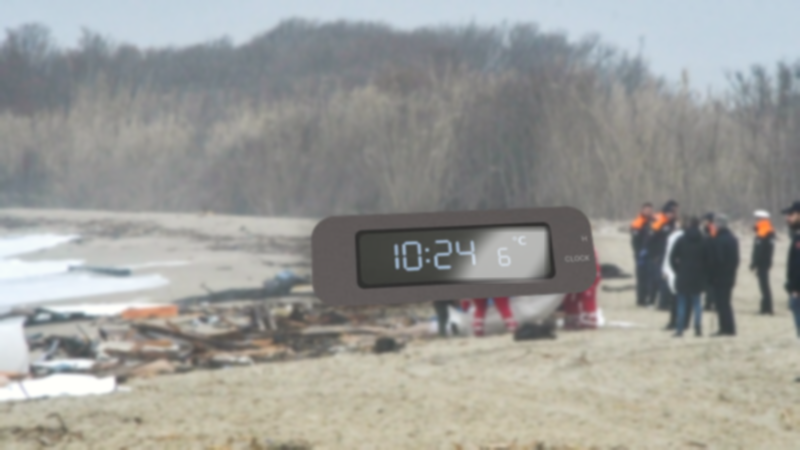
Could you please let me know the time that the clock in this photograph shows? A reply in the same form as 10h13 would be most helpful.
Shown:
10h24
